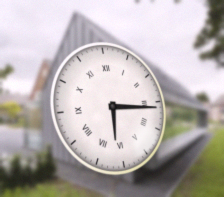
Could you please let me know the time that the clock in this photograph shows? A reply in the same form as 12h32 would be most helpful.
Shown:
6h16
